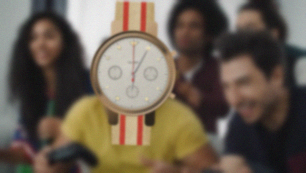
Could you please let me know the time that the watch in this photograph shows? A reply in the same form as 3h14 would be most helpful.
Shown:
6h05
